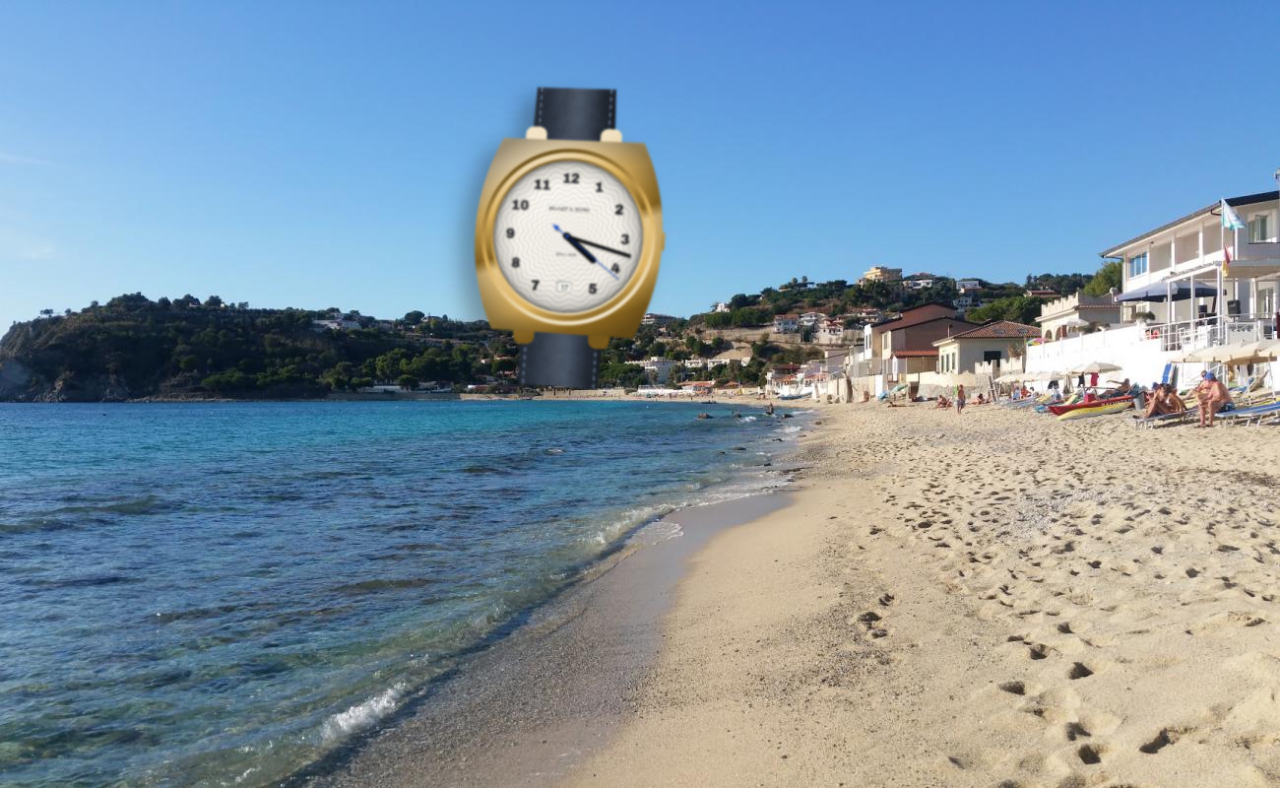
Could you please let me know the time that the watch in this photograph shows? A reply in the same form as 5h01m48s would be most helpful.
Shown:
4h17m21s
